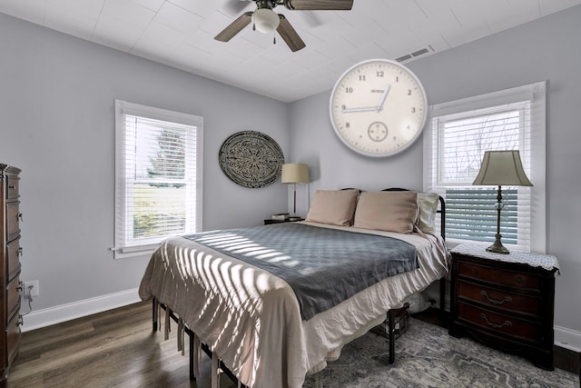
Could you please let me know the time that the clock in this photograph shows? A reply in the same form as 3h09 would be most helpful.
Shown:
12h44
